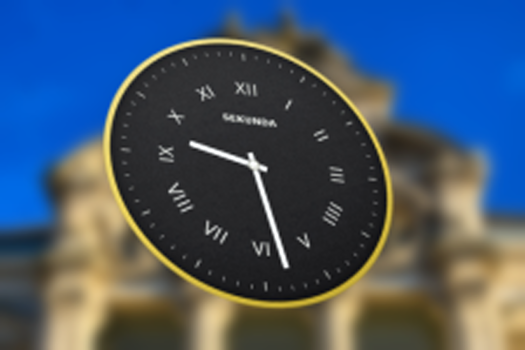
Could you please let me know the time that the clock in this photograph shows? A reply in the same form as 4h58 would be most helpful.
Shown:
9h28
